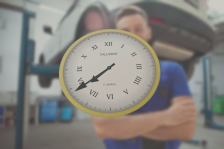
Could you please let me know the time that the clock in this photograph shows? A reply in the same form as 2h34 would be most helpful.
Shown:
7h39
